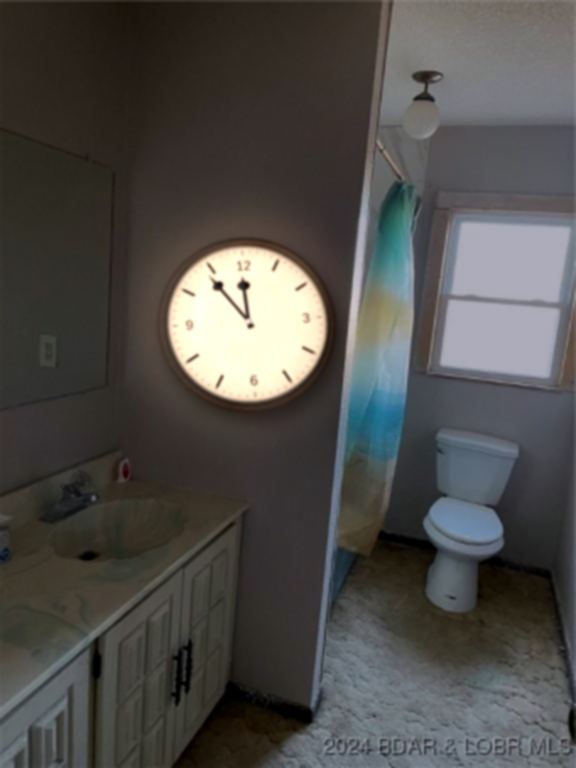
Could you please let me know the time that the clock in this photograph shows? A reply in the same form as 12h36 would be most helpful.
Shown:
11h54
